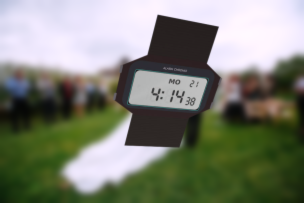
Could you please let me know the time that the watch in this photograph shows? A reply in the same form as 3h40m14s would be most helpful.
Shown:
4h14m38s
